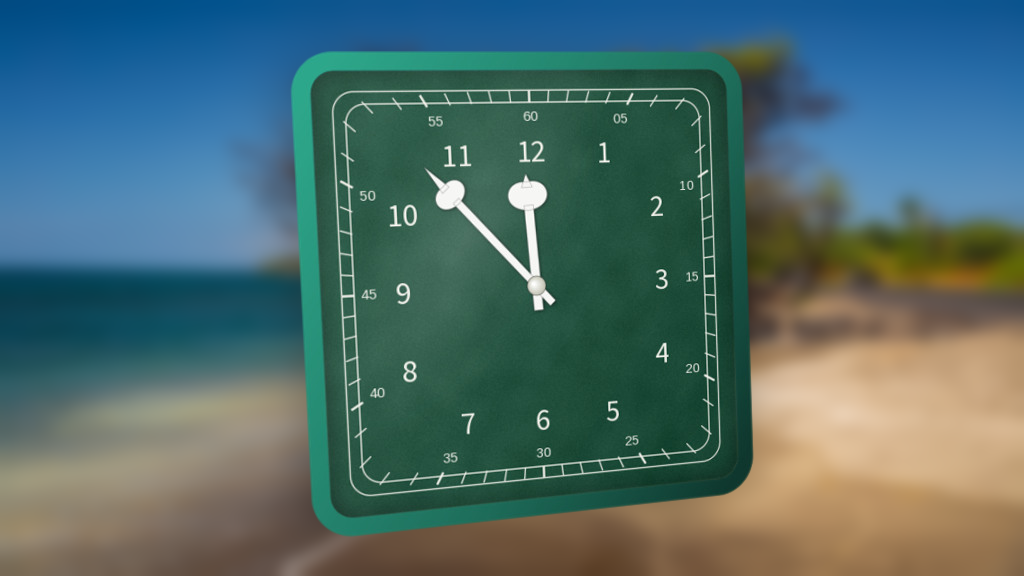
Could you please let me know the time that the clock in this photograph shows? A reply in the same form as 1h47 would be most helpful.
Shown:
11h53
